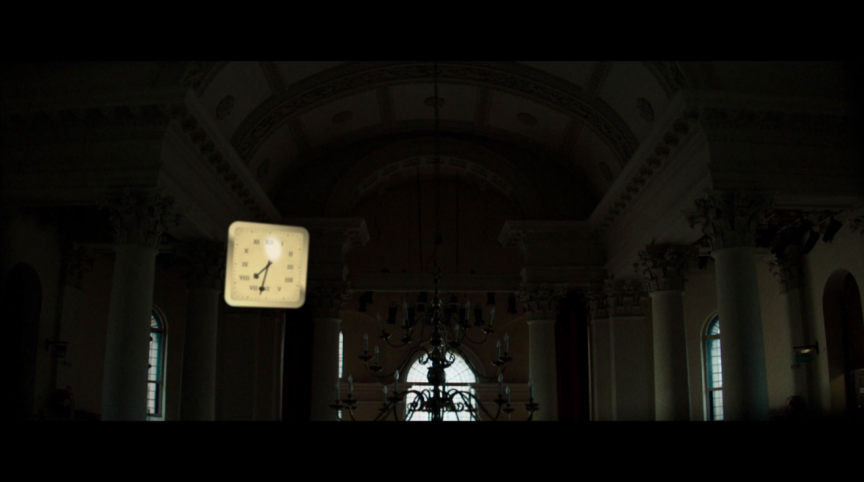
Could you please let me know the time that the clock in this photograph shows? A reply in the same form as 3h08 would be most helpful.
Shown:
7h32
